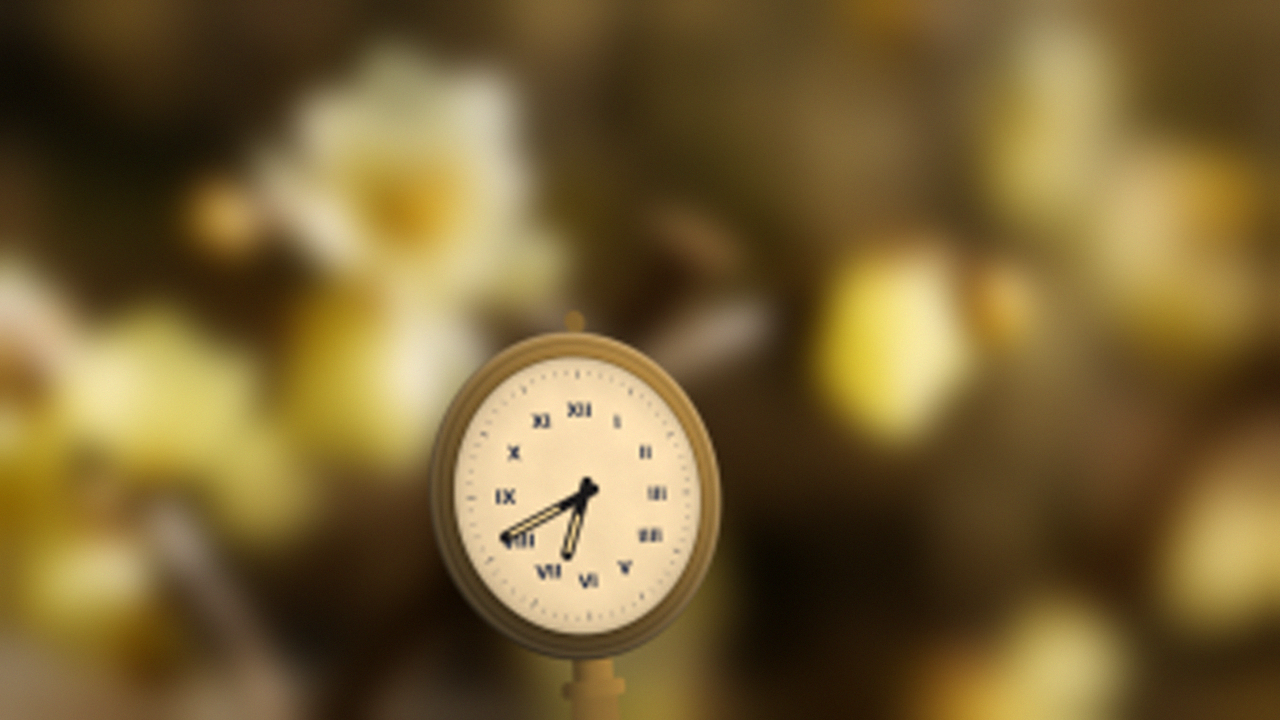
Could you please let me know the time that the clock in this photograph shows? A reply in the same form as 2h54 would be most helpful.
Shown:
6h41
